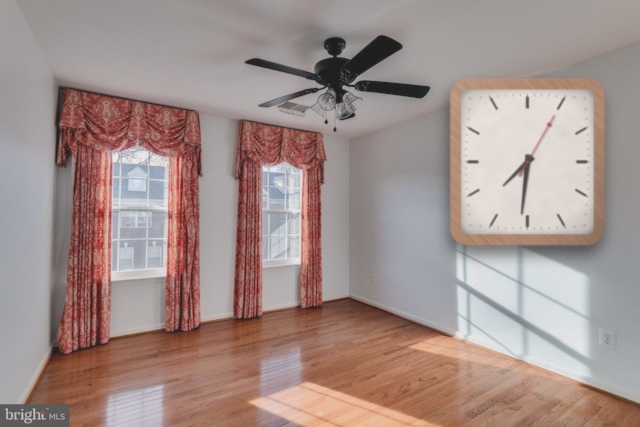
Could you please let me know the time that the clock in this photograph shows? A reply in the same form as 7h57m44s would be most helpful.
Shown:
7h31m05s
